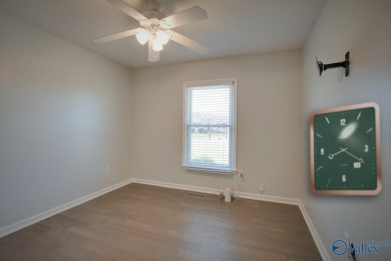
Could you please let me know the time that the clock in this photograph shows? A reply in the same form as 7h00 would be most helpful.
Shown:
8h20
